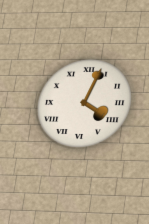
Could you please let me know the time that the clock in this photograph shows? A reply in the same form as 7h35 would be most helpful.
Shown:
4h03
